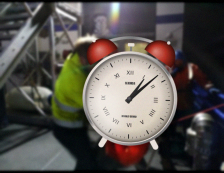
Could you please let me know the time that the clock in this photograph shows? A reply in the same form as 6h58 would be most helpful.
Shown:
1h08
